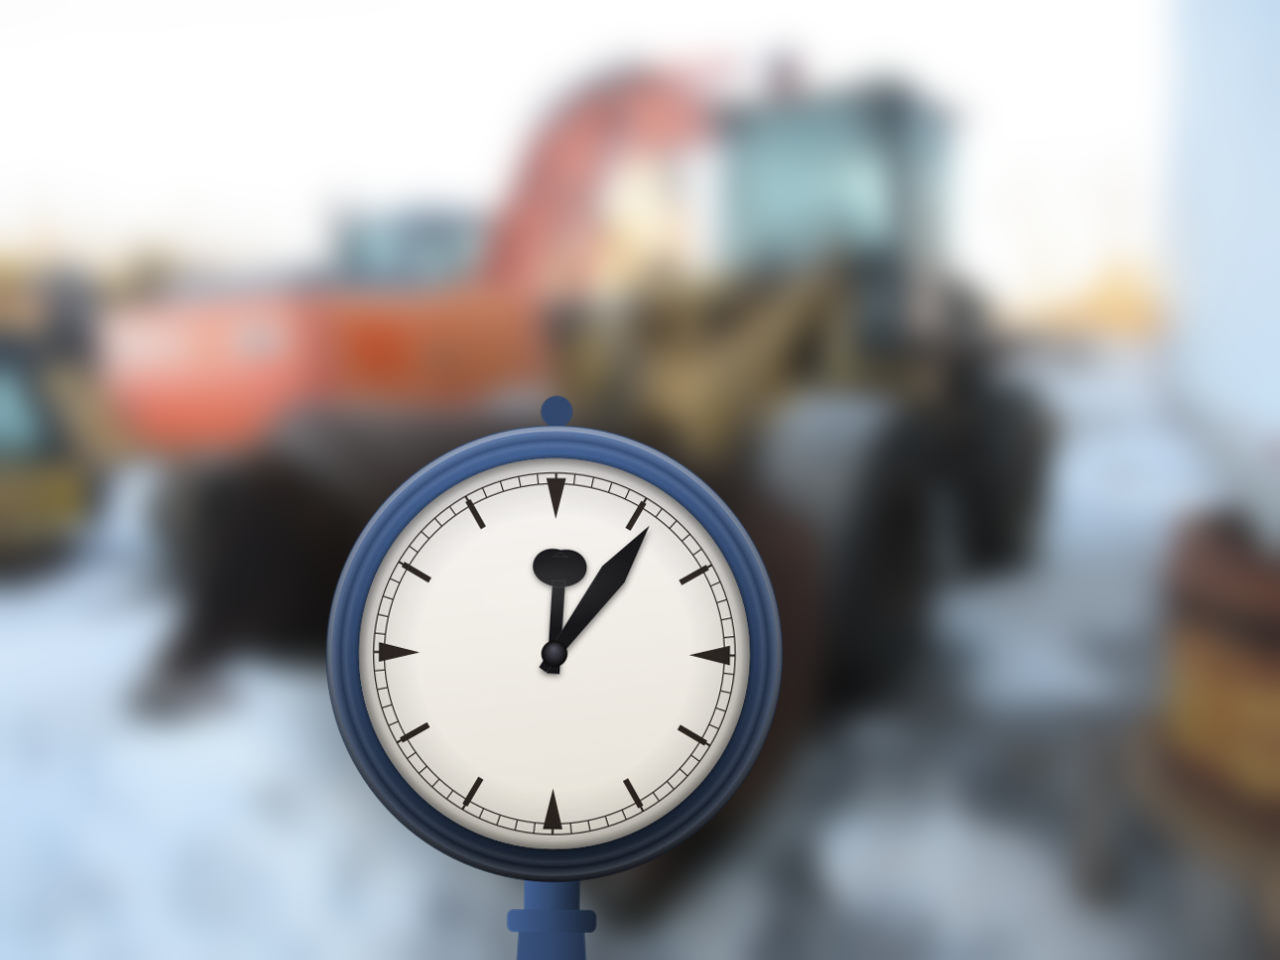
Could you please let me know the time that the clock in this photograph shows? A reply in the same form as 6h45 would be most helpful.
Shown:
12h06
